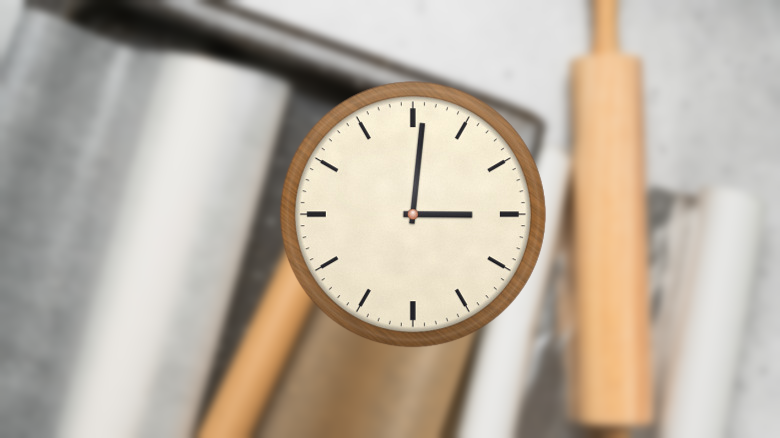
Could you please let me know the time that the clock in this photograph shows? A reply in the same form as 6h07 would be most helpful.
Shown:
3h01
